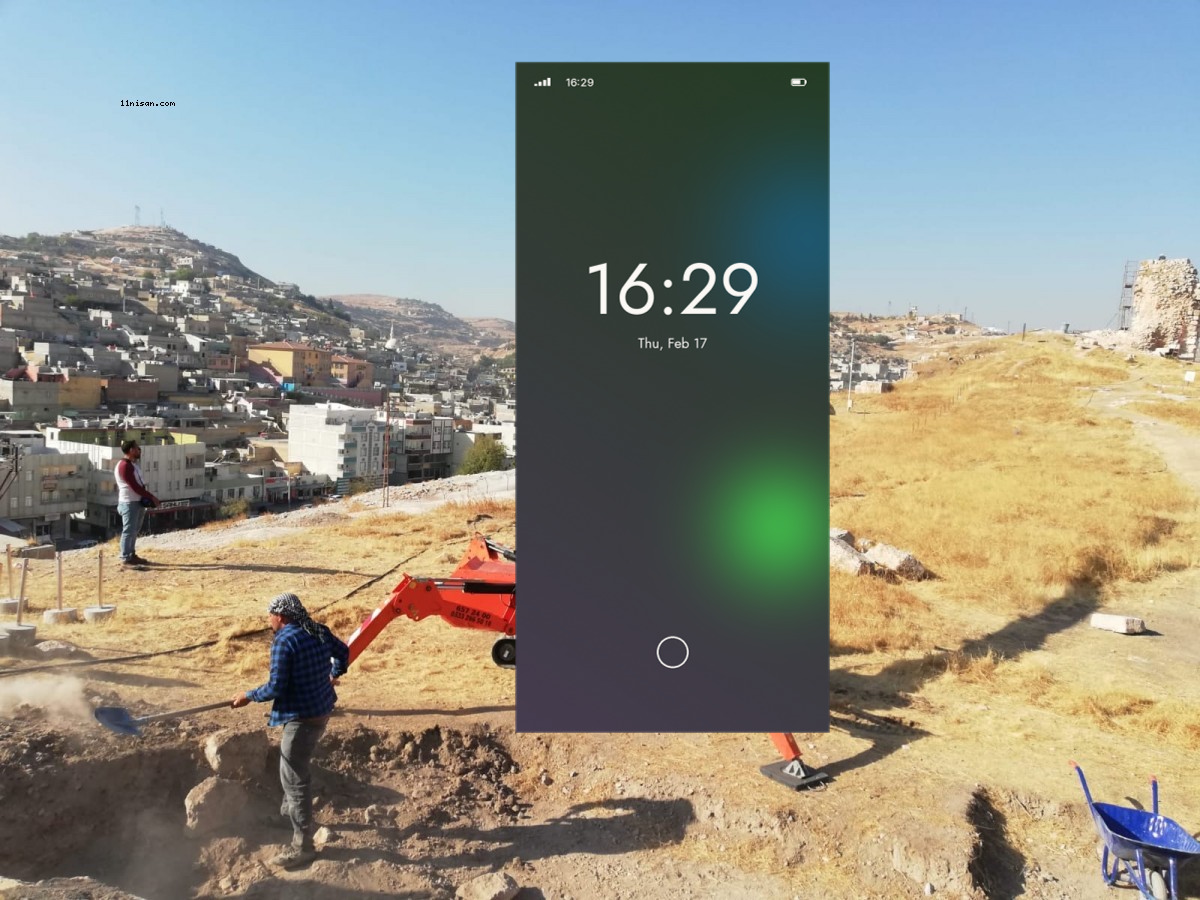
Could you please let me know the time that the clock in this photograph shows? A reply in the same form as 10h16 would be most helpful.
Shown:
16h29
